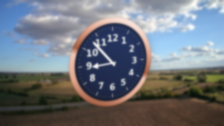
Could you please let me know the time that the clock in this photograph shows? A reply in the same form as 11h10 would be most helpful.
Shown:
8h53
